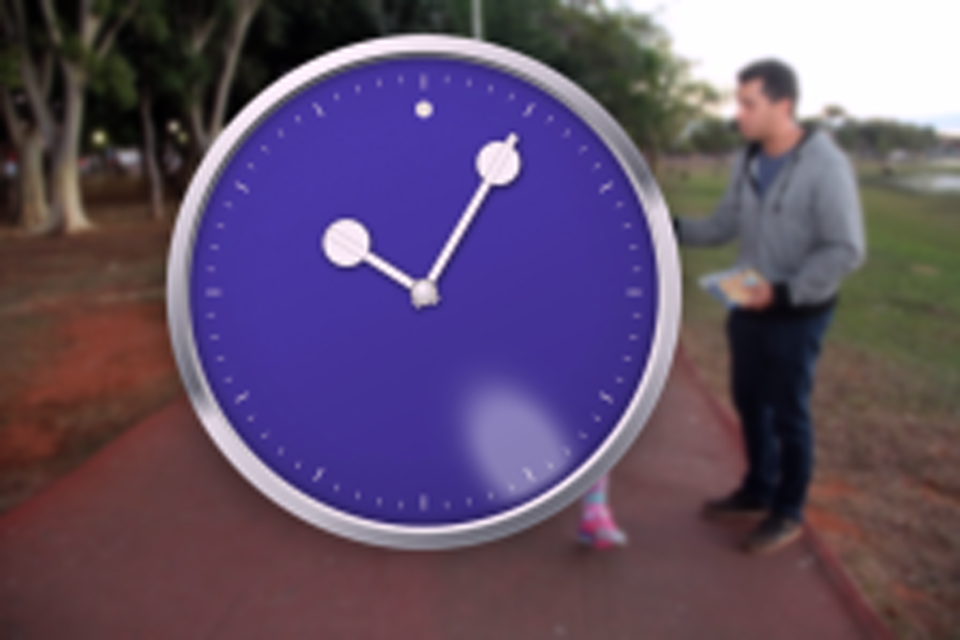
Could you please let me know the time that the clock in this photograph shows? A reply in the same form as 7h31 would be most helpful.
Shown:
10h05
